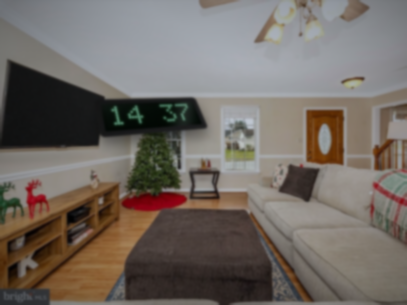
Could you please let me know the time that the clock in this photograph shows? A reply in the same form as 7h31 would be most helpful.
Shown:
14h37
